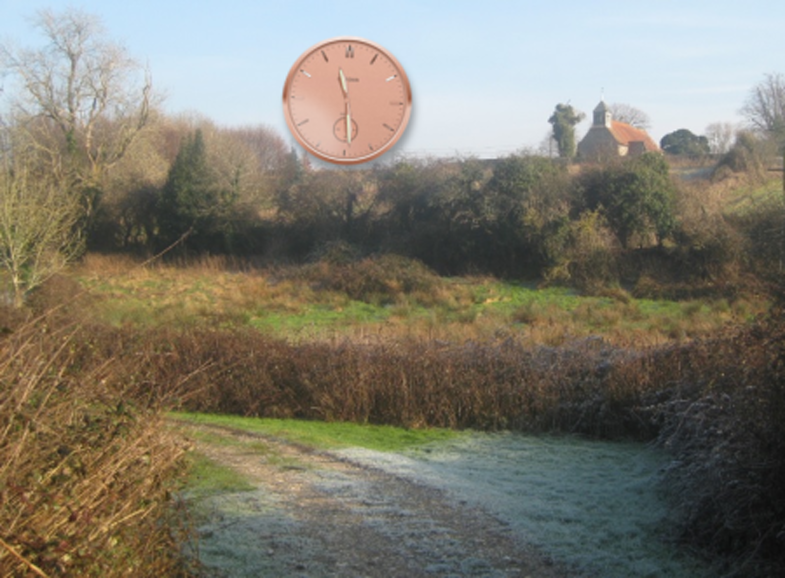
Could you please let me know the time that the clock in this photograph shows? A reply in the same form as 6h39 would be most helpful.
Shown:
11h29
